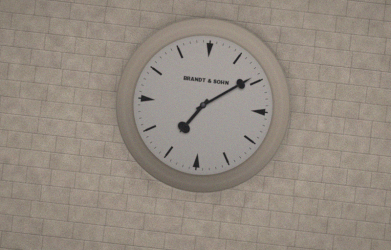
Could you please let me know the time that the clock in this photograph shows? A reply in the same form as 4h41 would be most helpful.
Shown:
7h09
